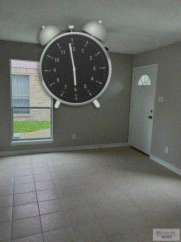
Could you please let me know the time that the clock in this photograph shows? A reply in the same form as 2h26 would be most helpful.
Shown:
5h59
